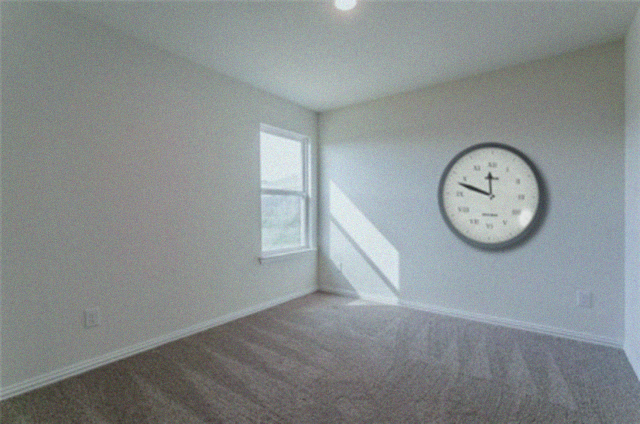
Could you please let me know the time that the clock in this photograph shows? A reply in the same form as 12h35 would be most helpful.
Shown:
11h48
